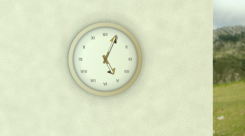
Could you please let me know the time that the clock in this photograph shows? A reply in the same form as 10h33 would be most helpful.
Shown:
5h04
